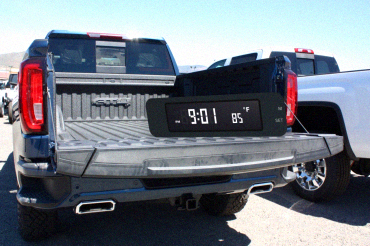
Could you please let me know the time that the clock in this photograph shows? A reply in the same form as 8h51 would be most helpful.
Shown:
9h01
